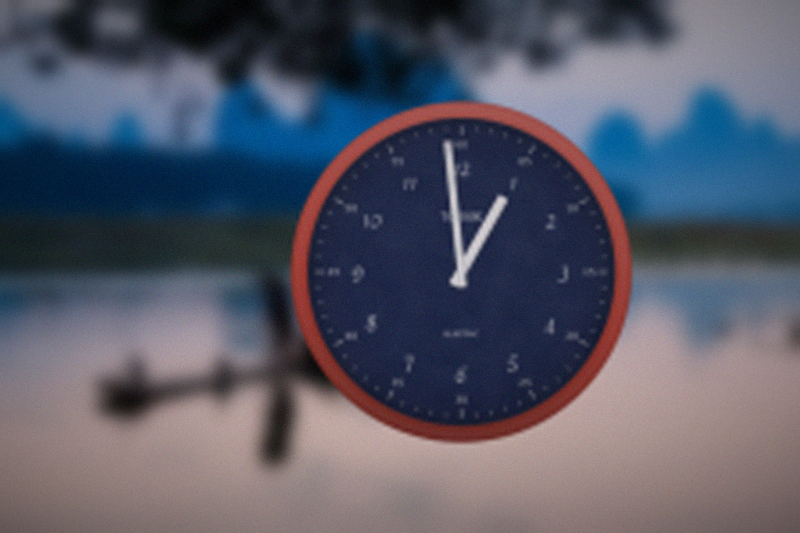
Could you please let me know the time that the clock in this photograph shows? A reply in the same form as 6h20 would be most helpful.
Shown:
12h59
